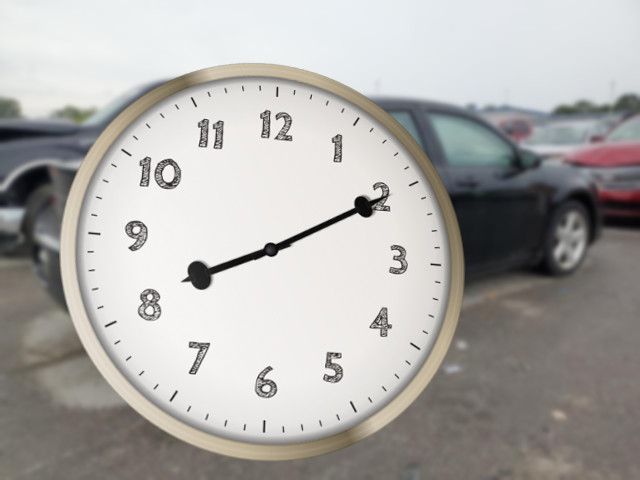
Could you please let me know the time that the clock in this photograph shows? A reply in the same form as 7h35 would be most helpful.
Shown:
8h10
